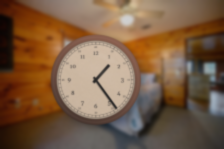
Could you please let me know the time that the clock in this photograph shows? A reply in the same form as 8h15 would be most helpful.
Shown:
1h24
